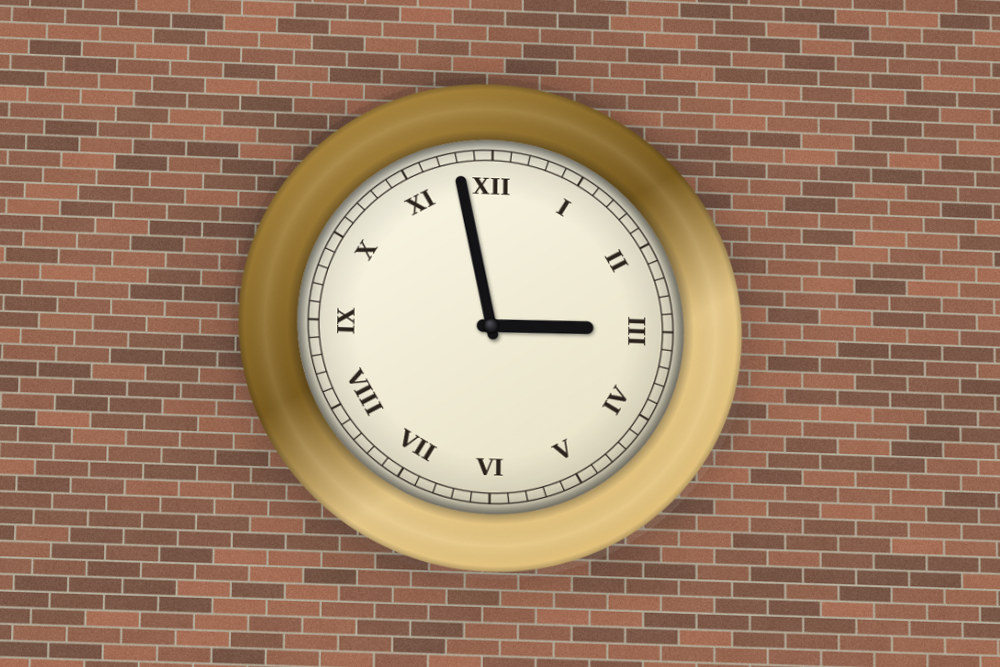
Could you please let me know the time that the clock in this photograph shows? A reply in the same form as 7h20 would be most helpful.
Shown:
2h58
